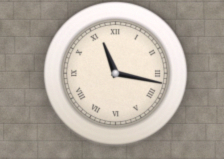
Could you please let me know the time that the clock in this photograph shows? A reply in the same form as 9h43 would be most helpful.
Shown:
11h17
